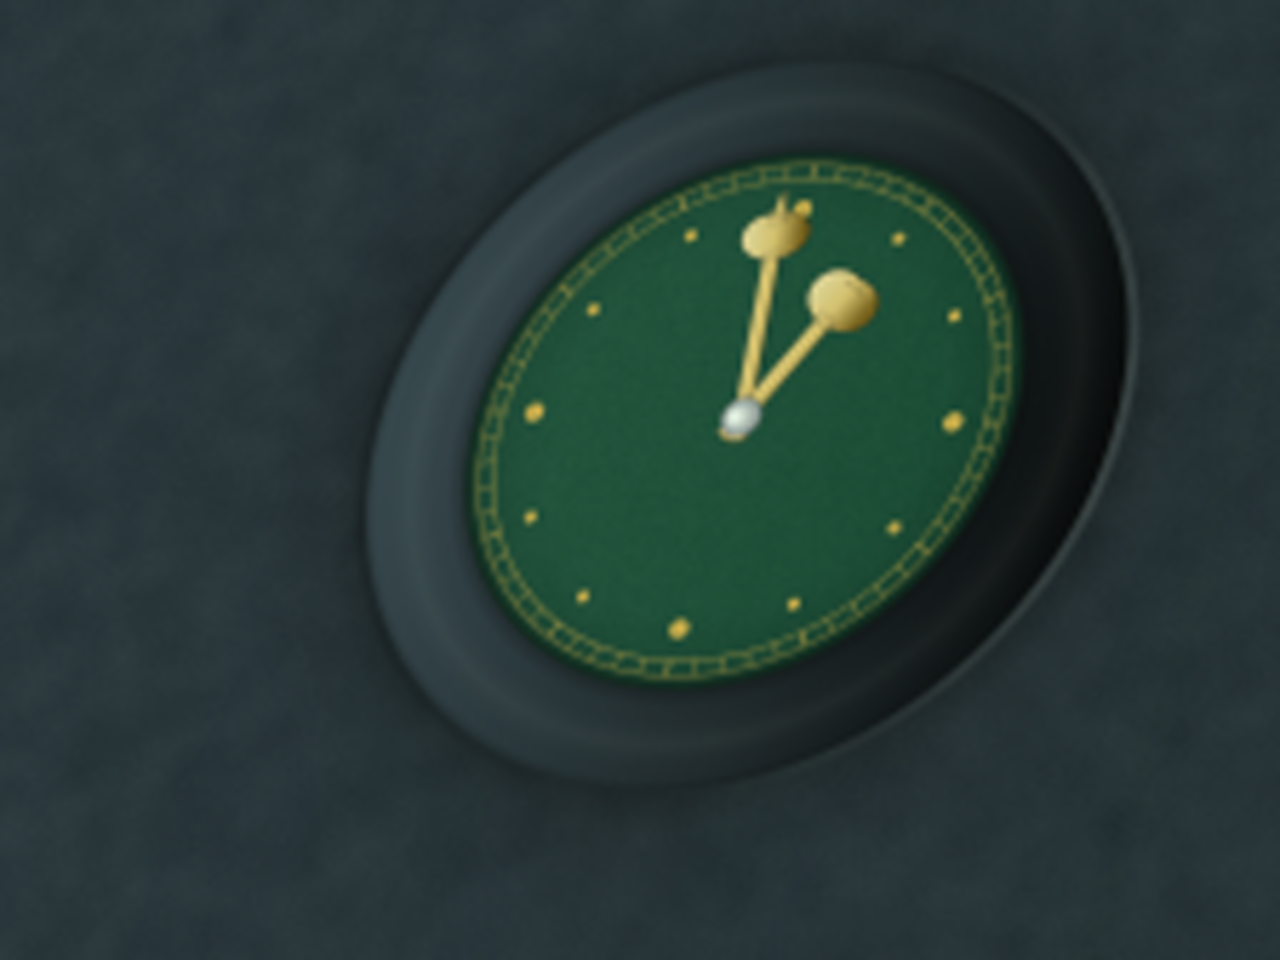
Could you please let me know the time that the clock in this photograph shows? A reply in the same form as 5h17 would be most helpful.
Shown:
12h59
